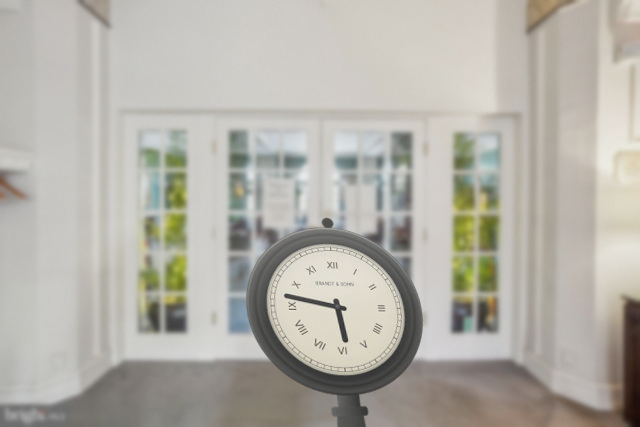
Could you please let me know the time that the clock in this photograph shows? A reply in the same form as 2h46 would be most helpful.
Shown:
5h47
